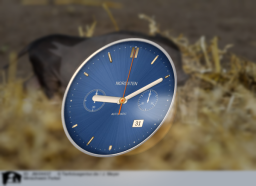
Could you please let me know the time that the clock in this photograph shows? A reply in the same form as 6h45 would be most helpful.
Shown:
9h10
